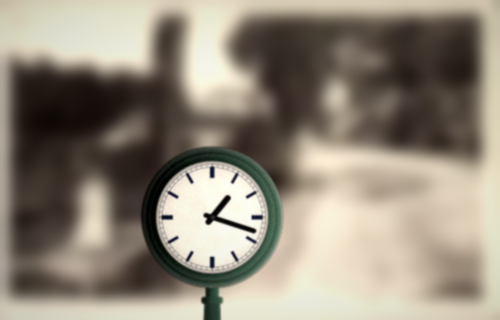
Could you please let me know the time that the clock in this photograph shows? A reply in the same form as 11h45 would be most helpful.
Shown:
1h18
